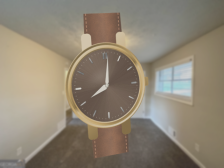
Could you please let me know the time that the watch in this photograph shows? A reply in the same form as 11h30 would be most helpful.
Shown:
8h01
